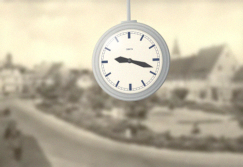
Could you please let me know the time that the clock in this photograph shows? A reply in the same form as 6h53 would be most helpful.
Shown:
9h18
